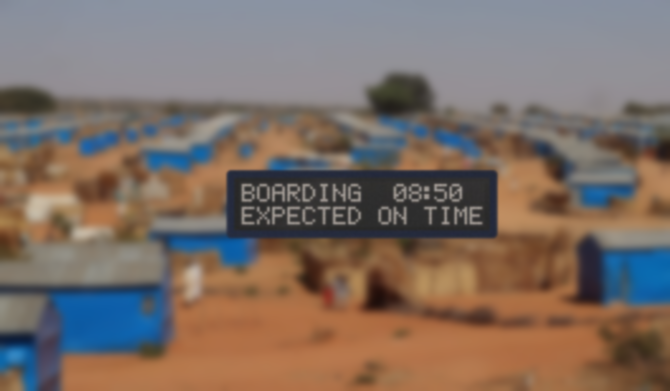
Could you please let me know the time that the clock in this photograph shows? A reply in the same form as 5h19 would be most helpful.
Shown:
8h50
